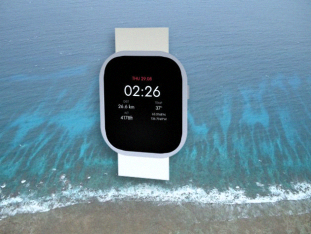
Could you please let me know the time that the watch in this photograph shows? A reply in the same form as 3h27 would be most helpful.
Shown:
2h26
